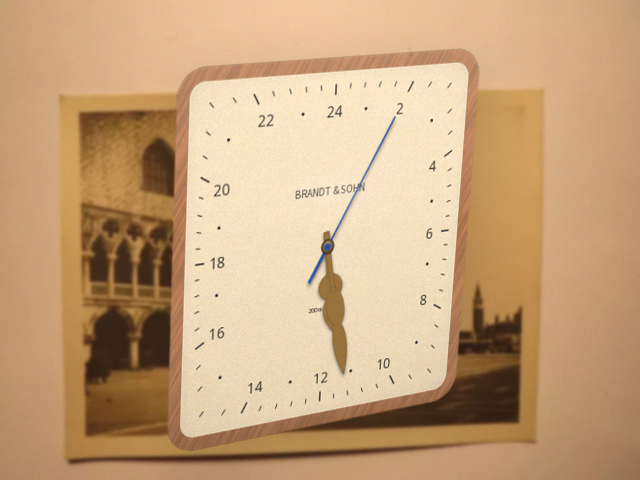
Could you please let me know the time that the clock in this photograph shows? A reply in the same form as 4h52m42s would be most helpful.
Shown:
11h28m05s
